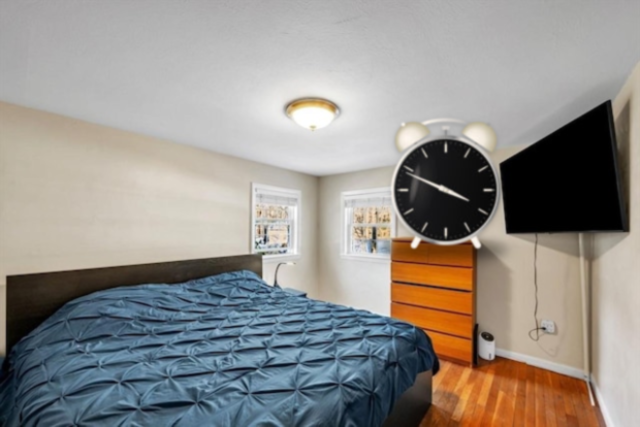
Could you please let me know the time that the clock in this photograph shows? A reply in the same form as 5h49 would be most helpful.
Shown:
3h49
